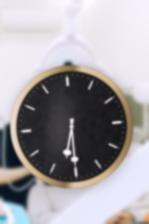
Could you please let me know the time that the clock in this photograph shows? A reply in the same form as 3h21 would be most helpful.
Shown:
6h30
